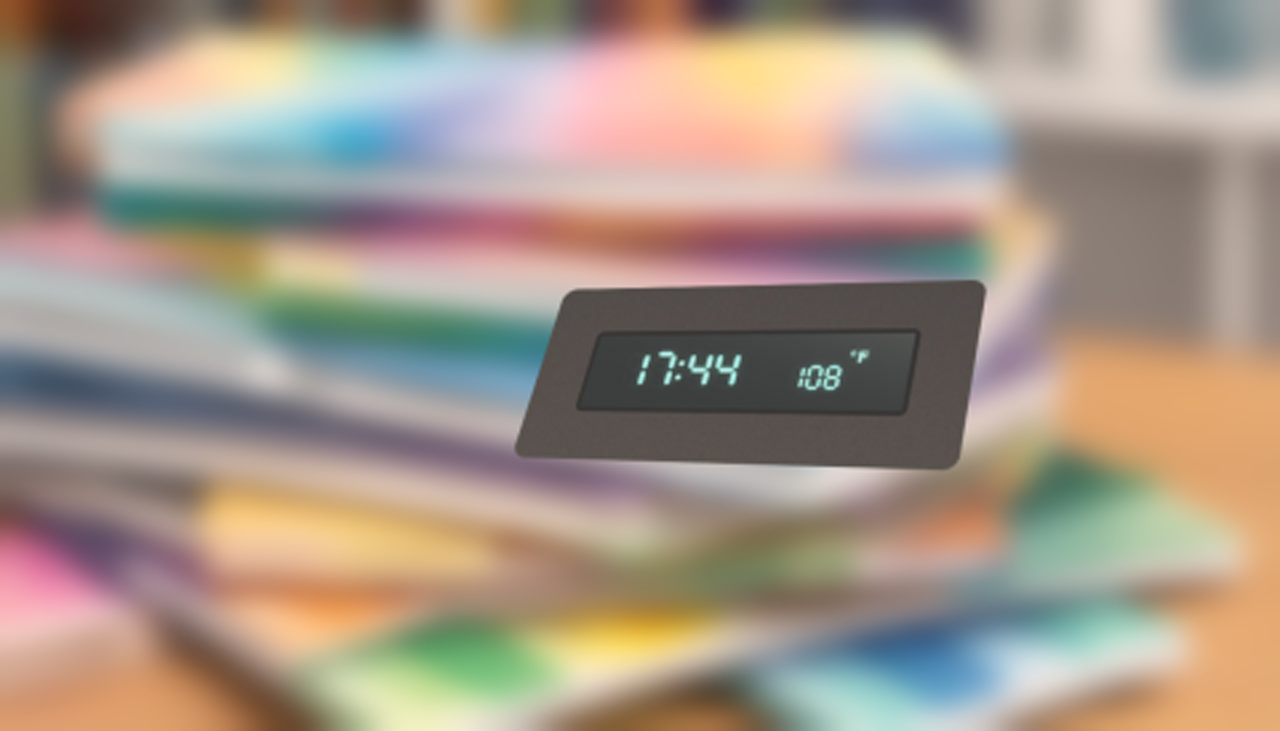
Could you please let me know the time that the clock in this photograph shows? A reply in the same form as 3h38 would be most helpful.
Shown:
17h44
